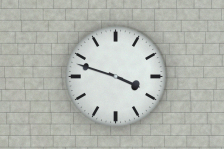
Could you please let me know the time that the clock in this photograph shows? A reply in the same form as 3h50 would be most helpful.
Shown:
3h48
